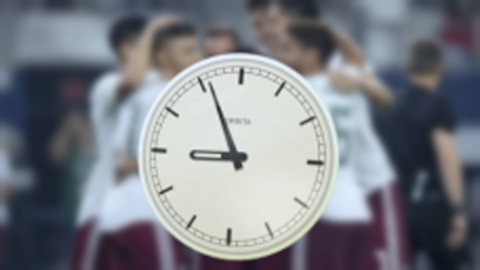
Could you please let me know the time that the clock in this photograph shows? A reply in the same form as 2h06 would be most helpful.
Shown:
8h56
